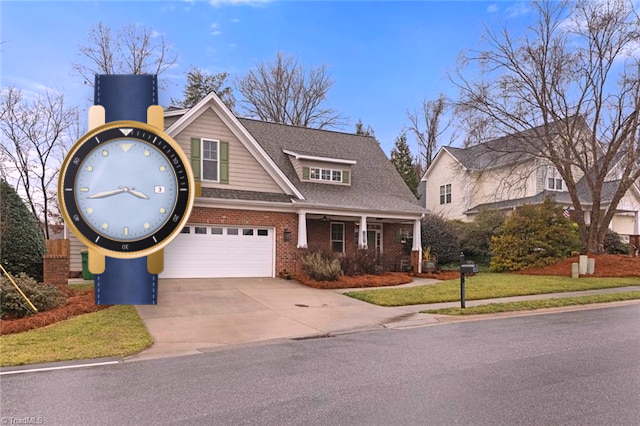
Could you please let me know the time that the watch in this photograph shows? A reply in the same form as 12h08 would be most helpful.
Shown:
3h43
